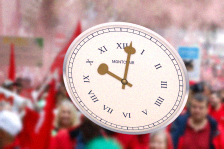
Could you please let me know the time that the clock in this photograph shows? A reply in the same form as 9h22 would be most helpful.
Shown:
10h02
